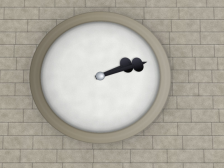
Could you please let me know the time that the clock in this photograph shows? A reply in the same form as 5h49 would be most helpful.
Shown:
2h12
